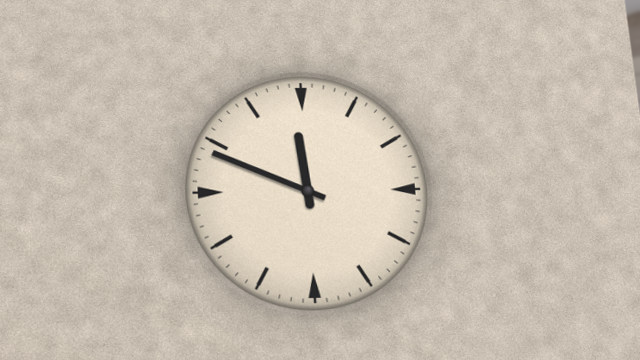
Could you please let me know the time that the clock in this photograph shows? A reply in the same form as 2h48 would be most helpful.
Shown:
11h49
